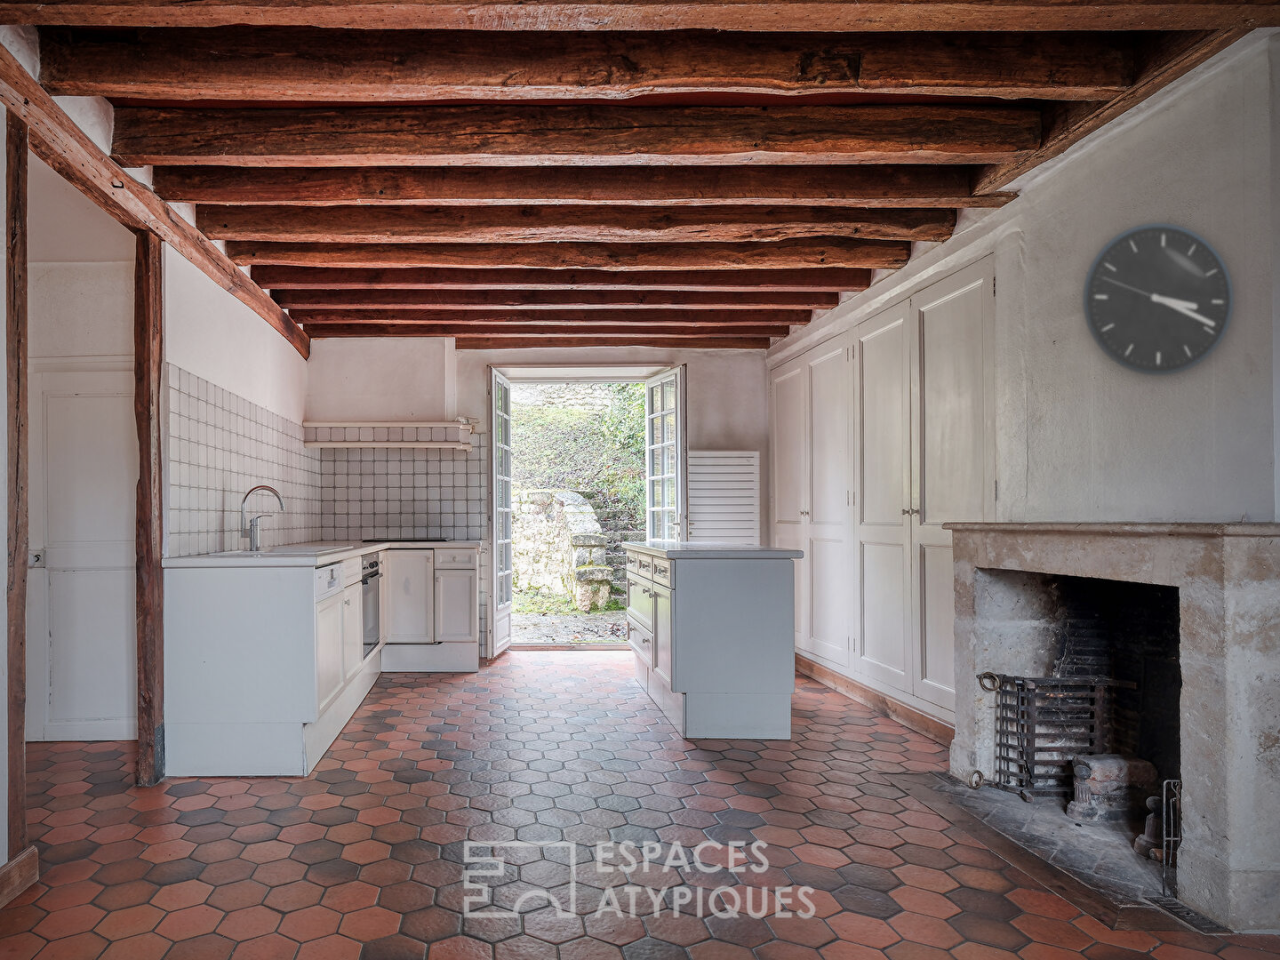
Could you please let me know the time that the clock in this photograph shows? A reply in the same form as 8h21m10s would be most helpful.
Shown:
3h18m48s
